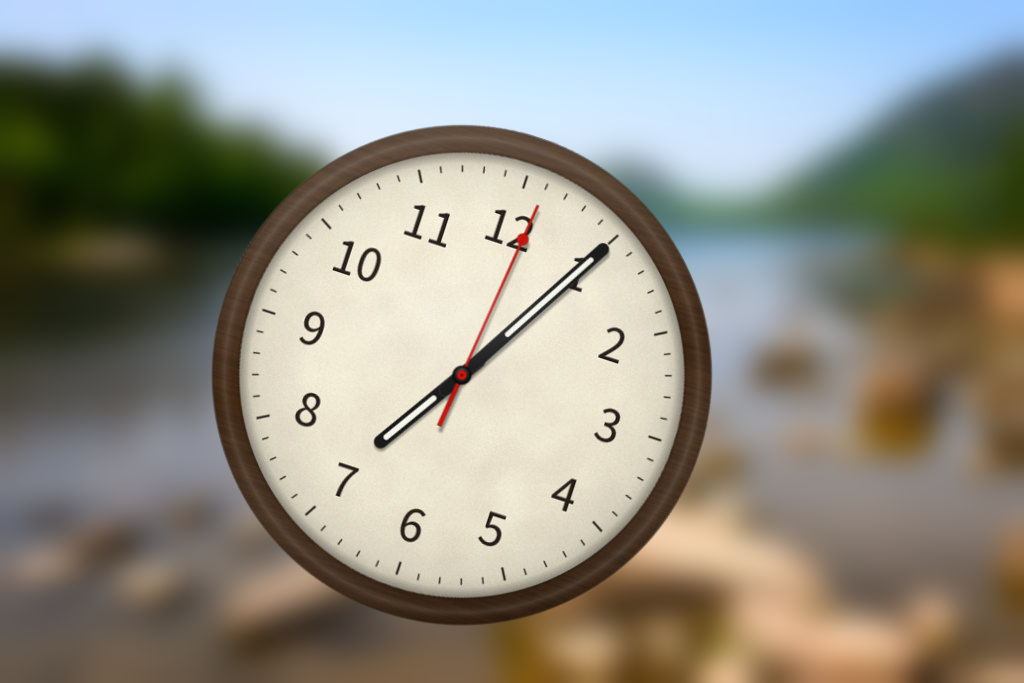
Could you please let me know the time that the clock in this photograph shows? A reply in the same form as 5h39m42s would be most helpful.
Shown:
7h05m01s
